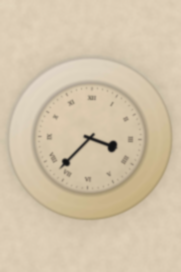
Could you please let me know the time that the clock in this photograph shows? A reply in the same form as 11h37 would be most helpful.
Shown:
3h37
